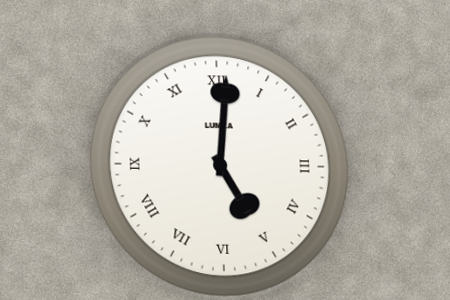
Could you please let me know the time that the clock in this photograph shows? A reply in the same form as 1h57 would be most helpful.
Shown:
5h01
